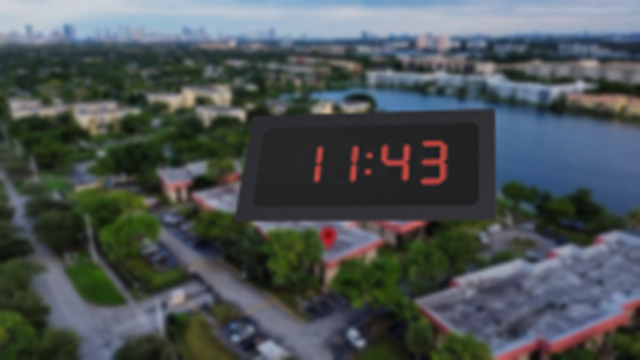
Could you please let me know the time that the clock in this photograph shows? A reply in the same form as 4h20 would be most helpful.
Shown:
11h43
